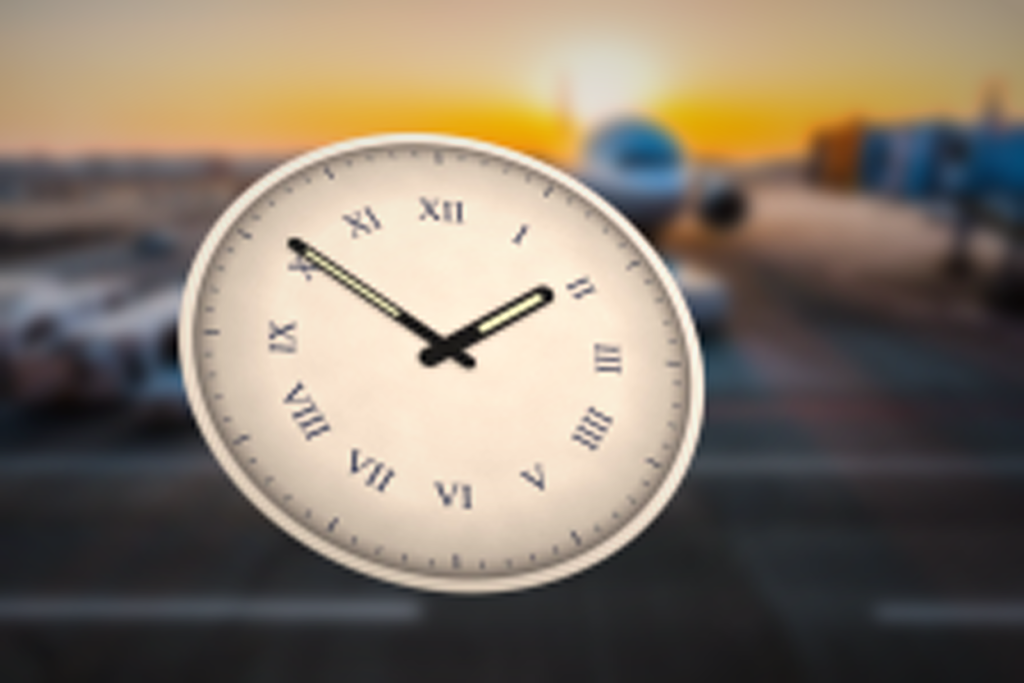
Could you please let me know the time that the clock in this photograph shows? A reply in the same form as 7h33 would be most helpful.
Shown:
1h51
